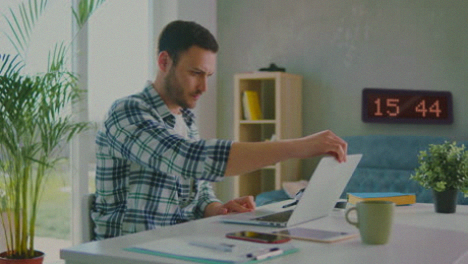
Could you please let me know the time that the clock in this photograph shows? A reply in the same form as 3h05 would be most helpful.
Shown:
15h44
